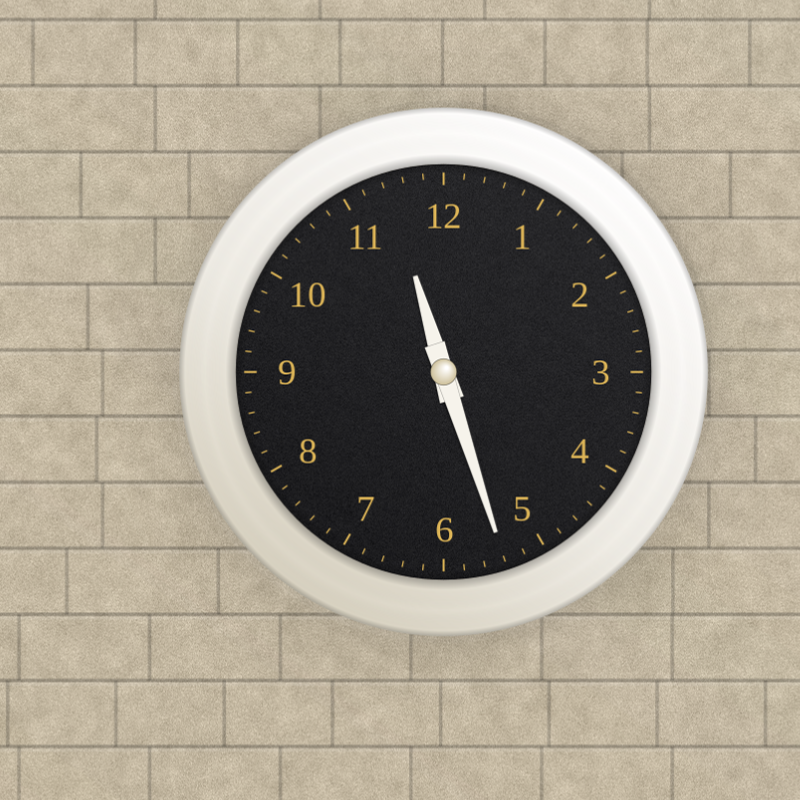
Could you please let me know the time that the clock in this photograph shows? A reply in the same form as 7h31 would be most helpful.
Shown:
11h27
